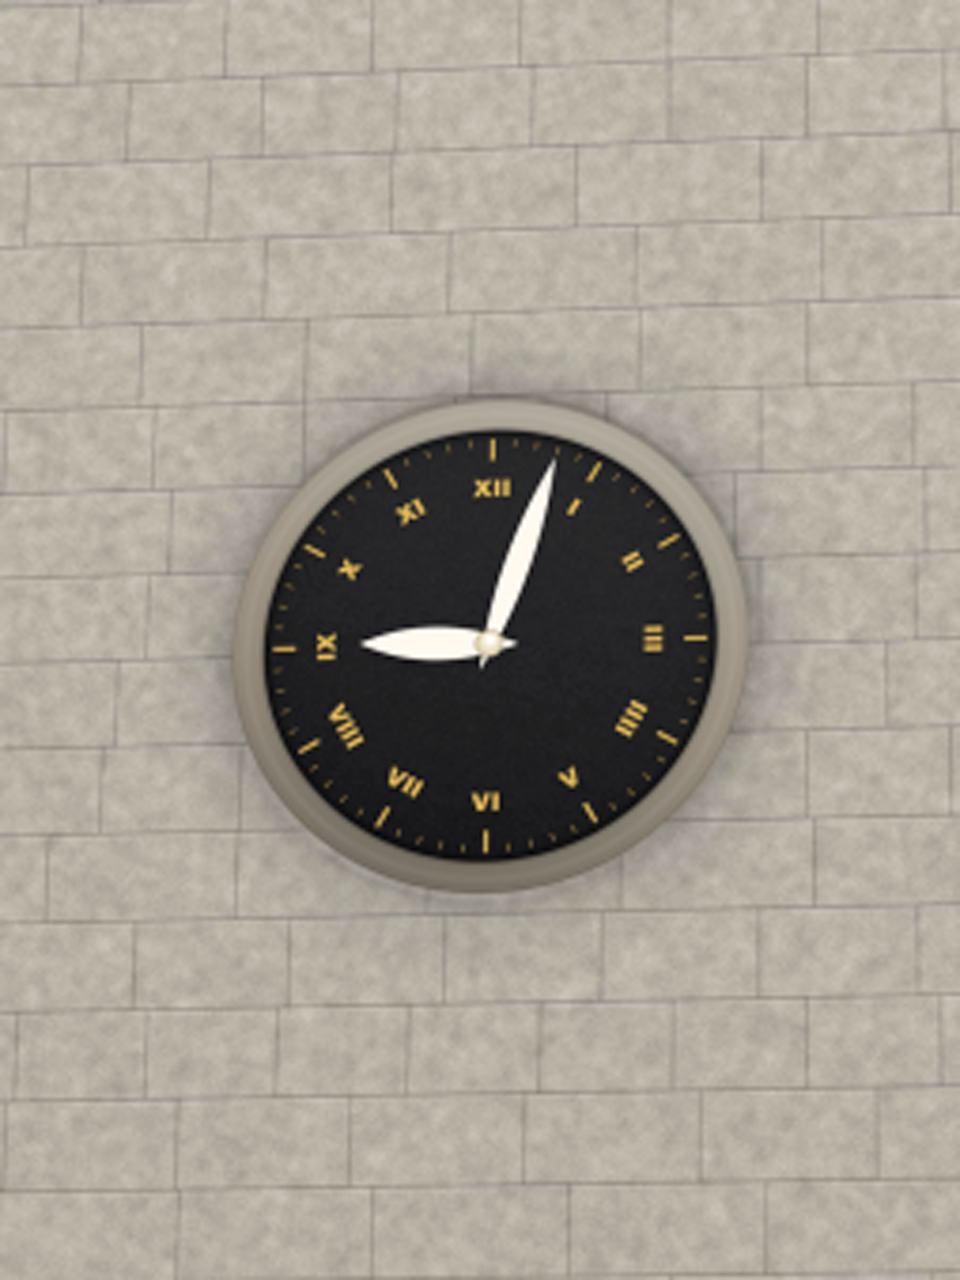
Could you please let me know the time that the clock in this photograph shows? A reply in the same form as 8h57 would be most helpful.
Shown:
9h03
